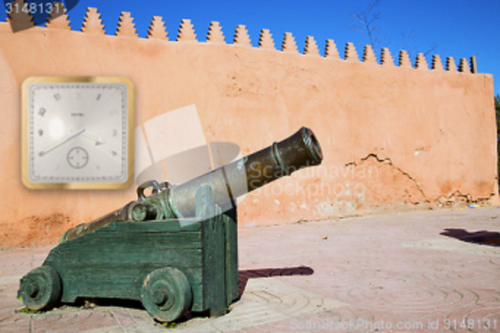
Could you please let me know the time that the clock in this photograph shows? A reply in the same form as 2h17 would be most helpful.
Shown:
3h40
